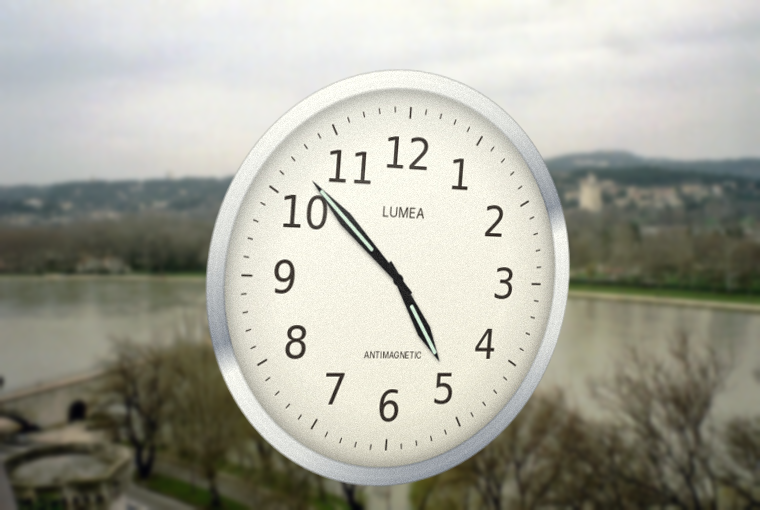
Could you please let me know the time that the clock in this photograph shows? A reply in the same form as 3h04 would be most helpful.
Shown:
4h52
